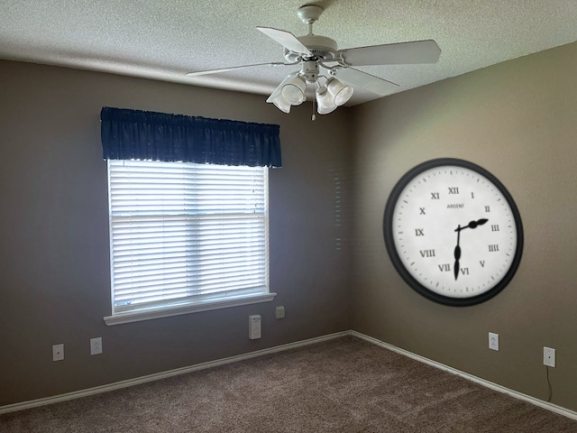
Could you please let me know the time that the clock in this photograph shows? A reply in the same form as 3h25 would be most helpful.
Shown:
2h32
